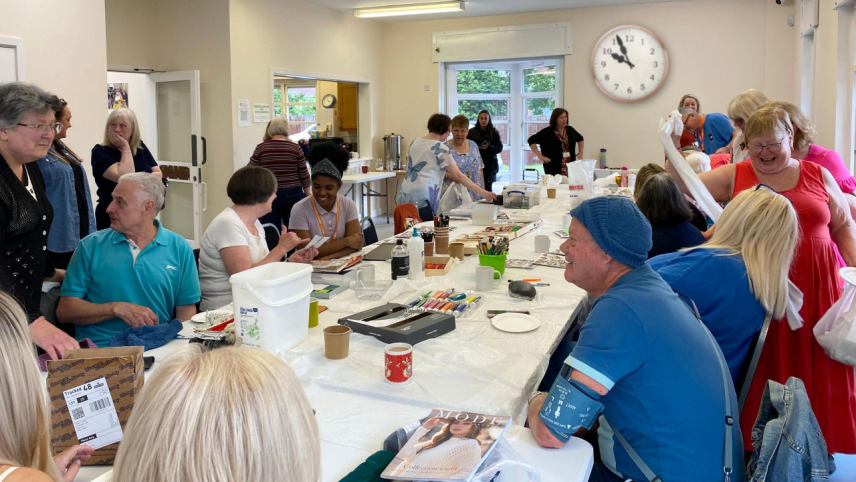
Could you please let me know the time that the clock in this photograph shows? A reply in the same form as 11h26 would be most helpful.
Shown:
9h56
